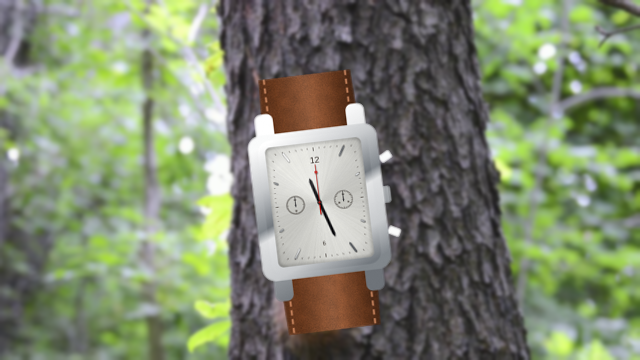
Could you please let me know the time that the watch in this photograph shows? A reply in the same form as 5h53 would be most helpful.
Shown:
11h27
